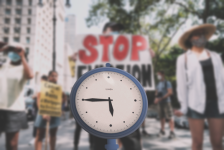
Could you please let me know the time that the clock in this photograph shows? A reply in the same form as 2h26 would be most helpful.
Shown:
5h45
